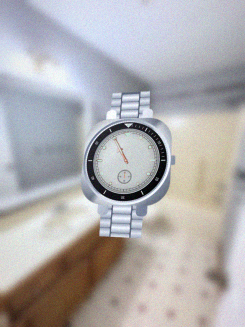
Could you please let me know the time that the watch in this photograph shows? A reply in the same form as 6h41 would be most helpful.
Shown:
10h55
